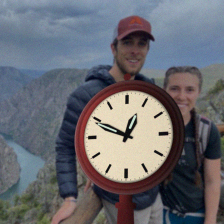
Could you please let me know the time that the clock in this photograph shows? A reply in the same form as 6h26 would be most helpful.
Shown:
12h49
